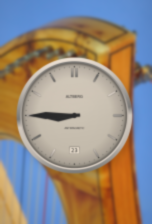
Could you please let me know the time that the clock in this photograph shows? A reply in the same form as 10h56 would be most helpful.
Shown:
8h45
